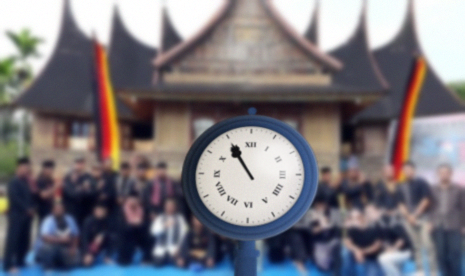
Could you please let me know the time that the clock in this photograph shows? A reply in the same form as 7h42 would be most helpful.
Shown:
10h55
